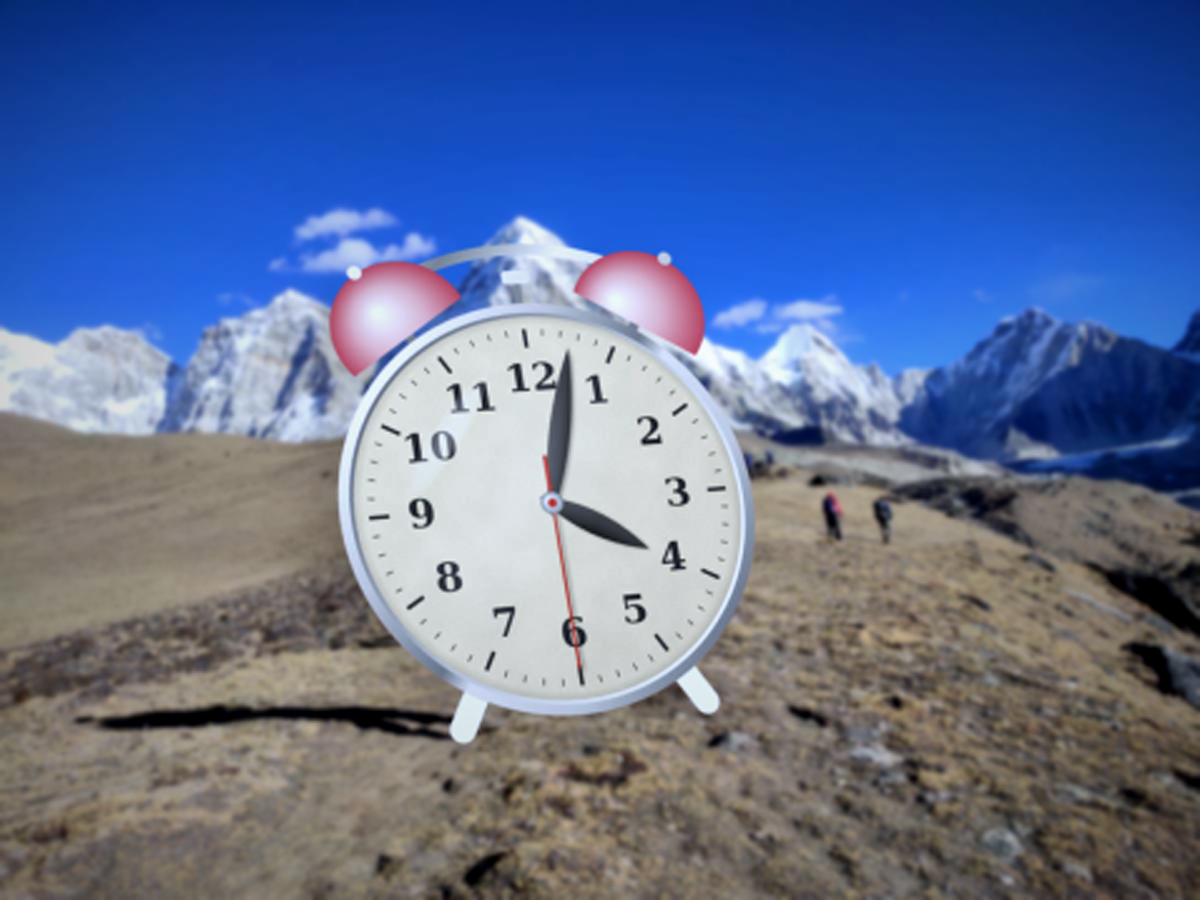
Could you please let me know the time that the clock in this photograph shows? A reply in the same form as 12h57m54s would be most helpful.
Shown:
4h02m30s
